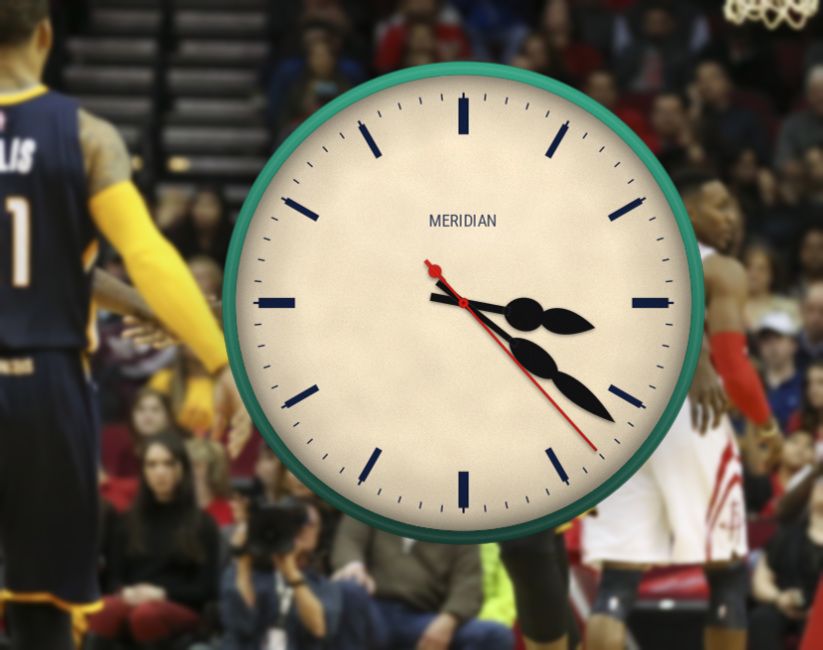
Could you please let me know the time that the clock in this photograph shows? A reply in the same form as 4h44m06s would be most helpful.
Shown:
3h21m23s
